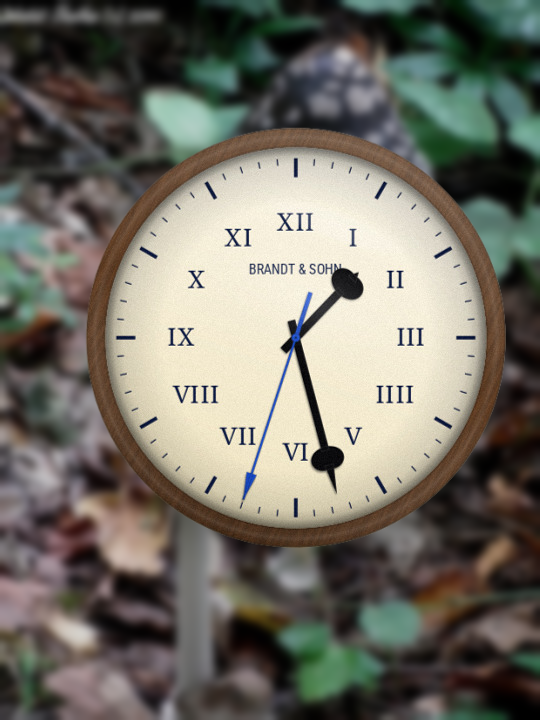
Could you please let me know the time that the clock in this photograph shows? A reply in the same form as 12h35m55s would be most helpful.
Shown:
1h27m33s
